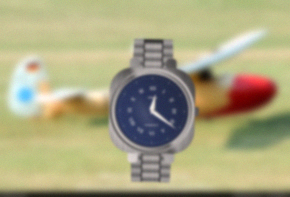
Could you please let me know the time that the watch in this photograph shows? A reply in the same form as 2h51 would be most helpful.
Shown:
12h21
